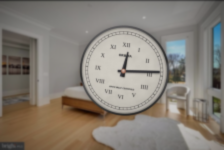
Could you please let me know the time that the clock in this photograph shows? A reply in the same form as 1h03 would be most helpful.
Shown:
12h14
